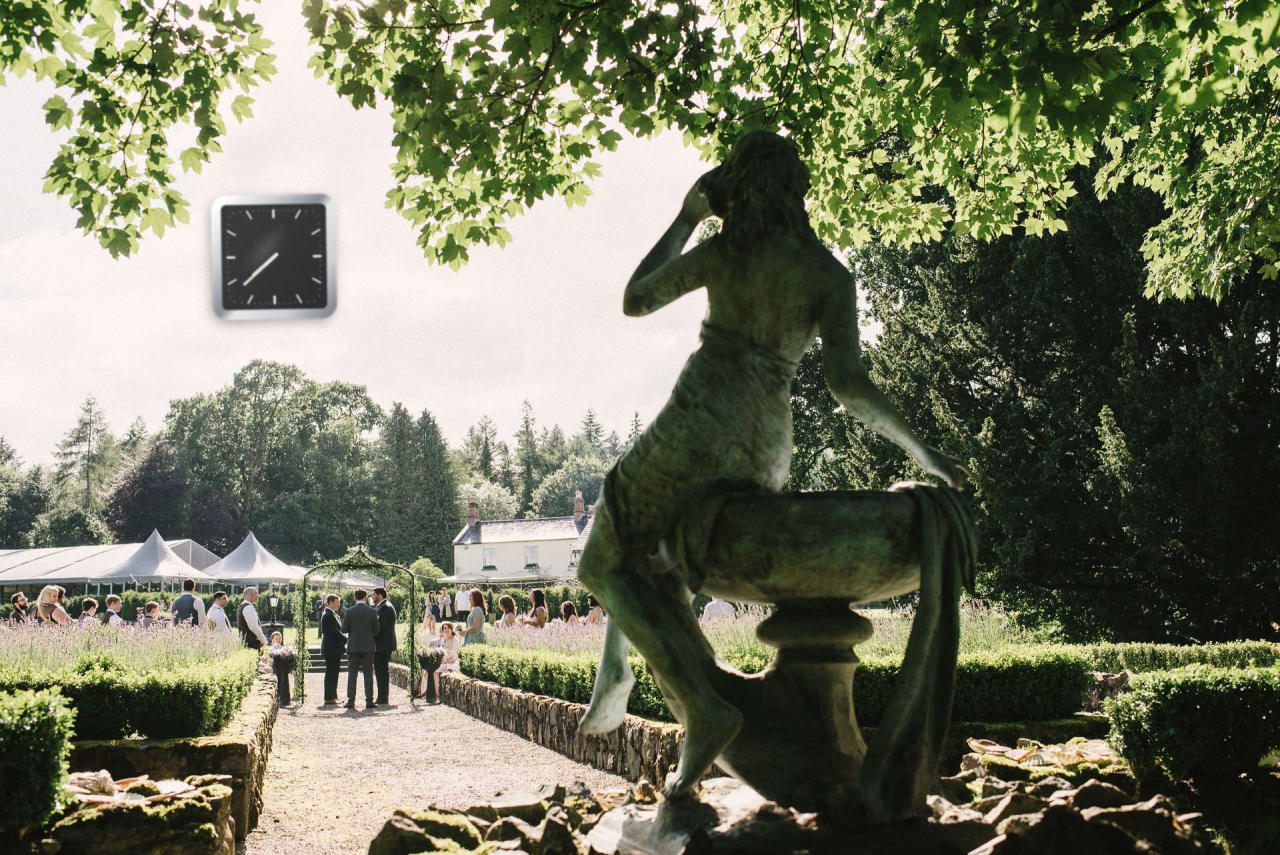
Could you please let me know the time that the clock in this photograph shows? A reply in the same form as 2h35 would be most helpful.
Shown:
7h38
